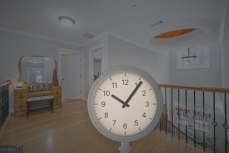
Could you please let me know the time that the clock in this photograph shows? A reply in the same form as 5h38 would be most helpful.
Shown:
10h06
